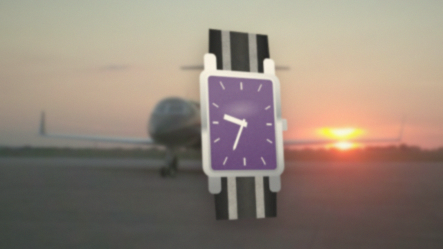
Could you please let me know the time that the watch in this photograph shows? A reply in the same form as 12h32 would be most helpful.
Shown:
9h34
